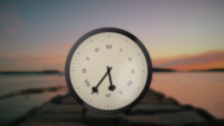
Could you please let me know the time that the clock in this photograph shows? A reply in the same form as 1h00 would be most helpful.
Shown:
5h36
